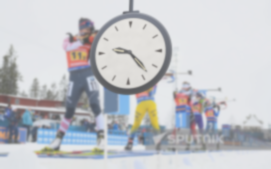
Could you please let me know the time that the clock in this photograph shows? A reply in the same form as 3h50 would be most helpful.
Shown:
9h23
